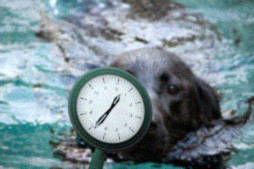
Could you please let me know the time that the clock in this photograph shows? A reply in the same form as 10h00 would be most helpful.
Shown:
12h34
